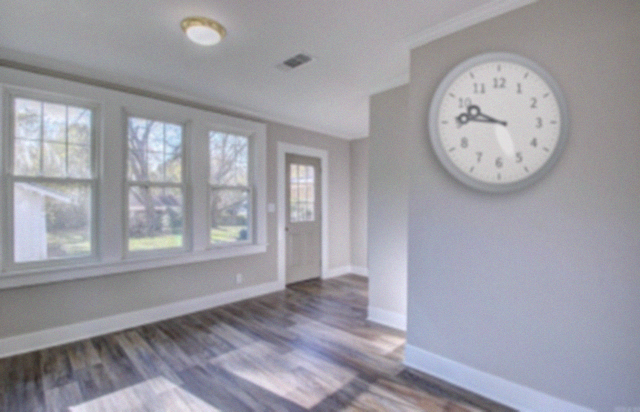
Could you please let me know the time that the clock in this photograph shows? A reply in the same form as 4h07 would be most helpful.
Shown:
9h46
